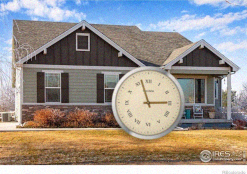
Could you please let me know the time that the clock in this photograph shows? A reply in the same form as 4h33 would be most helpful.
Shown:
2h57
